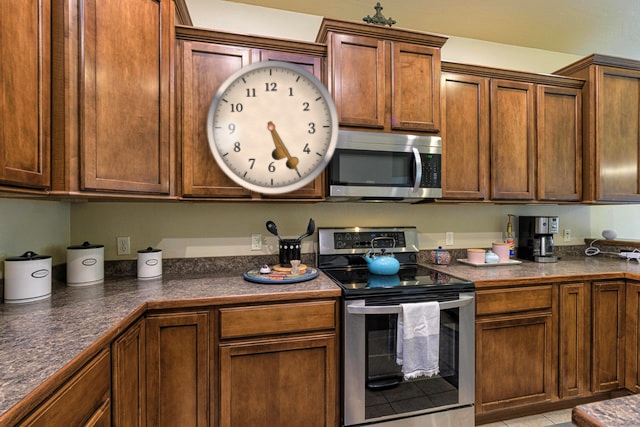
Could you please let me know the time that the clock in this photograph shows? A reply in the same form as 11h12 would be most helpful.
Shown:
5h25
